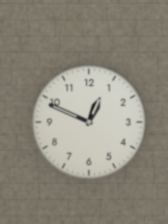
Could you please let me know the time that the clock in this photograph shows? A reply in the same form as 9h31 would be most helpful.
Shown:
12h49
